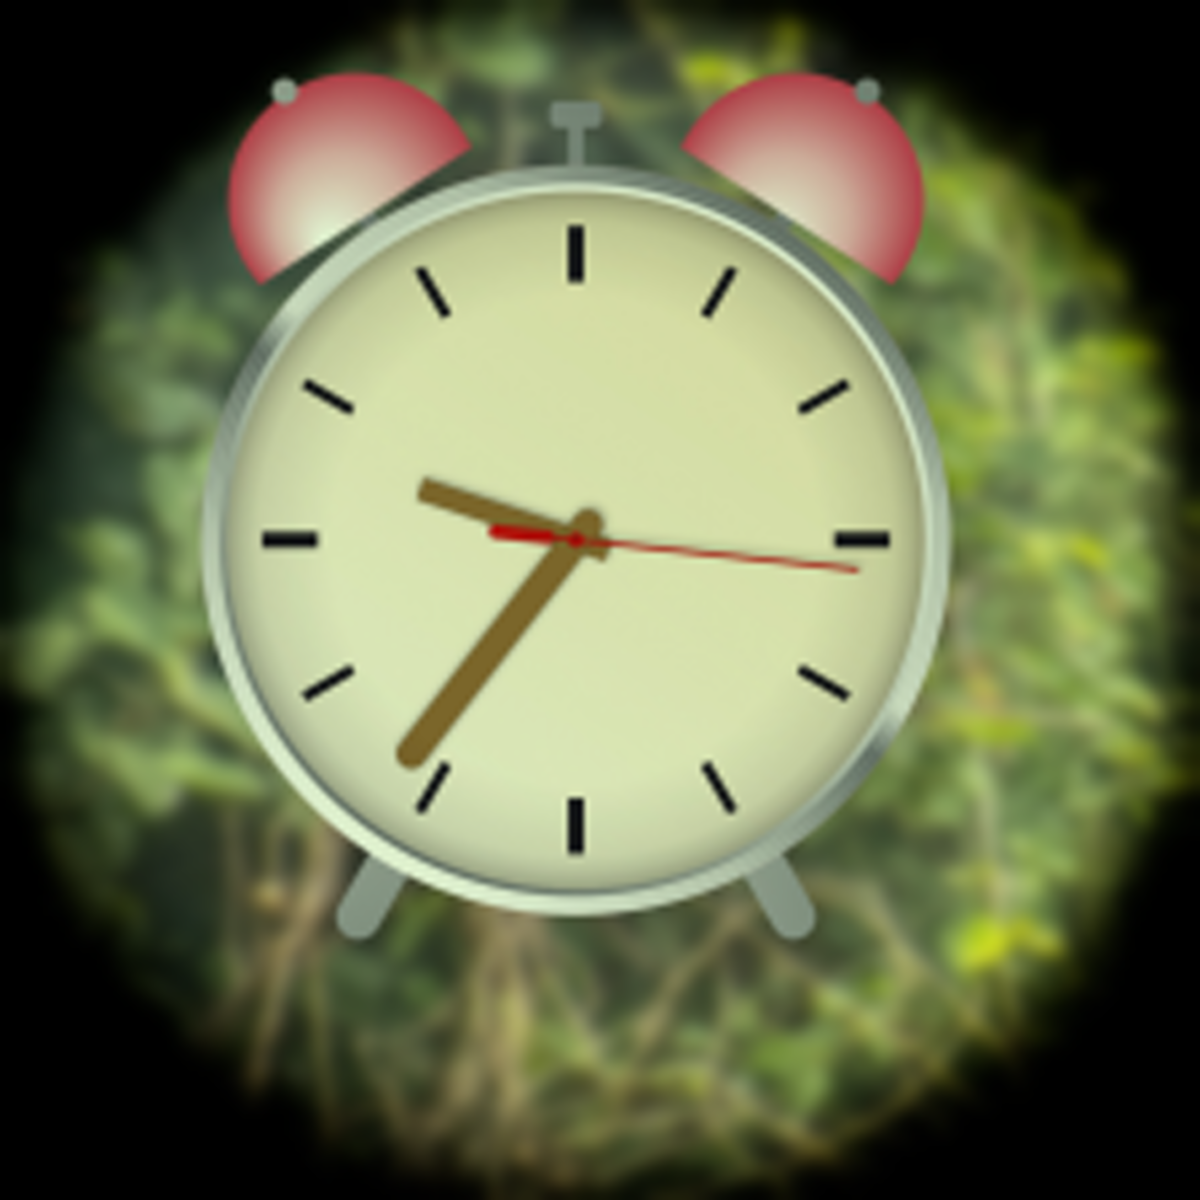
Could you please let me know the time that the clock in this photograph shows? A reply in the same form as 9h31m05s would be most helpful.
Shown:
9h36m16s
